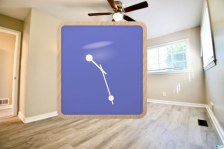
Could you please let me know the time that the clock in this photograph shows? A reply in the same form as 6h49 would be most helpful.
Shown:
10h27
